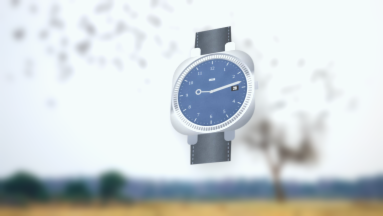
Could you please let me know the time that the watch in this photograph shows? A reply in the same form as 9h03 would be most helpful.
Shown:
9h13
